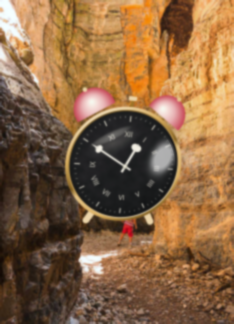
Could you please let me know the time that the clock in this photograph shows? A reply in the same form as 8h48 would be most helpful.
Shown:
12h50
